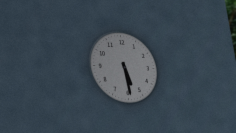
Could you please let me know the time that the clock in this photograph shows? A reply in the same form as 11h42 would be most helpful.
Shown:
5h29
